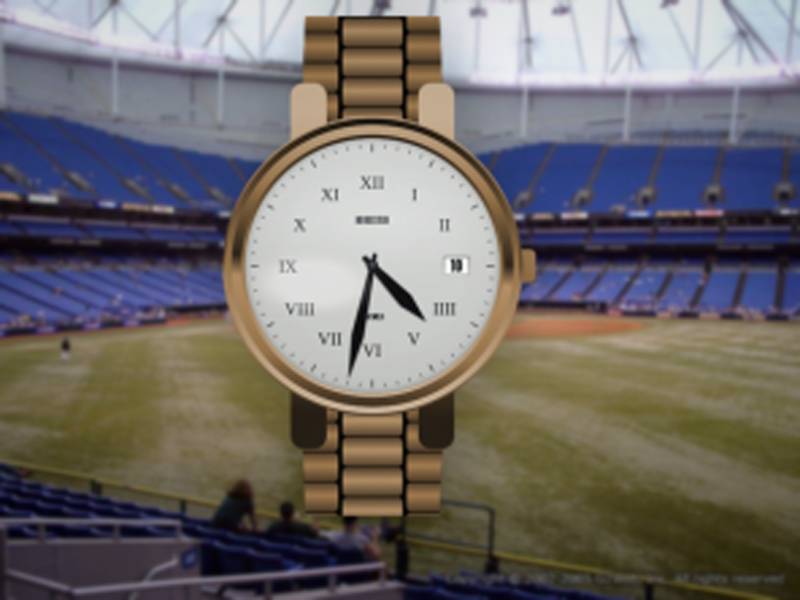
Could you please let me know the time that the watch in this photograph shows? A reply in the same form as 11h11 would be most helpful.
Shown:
4h32
